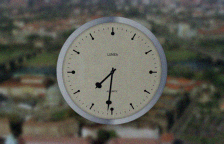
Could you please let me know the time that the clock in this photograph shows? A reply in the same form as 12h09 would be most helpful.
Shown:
7h31
